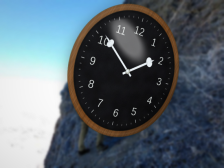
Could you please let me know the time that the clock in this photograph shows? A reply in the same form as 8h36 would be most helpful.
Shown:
1h51
